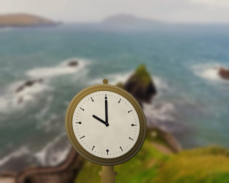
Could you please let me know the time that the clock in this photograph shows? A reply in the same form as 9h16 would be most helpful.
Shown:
10h00
